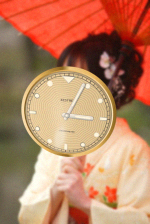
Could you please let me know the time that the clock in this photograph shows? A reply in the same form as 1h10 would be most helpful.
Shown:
3h04
